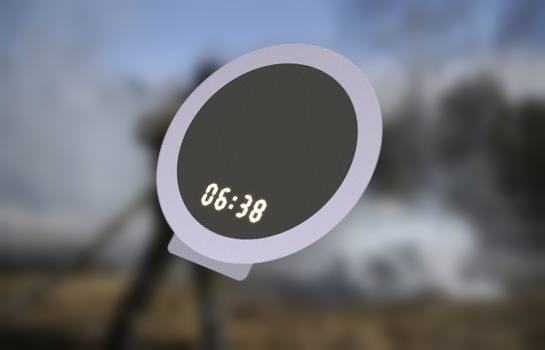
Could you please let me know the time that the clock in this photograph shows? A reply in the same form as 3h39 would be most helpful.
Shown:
6h38
